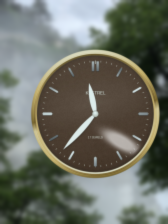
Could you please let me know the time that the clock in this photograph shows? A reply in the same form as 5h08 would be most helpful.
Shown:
11h37
